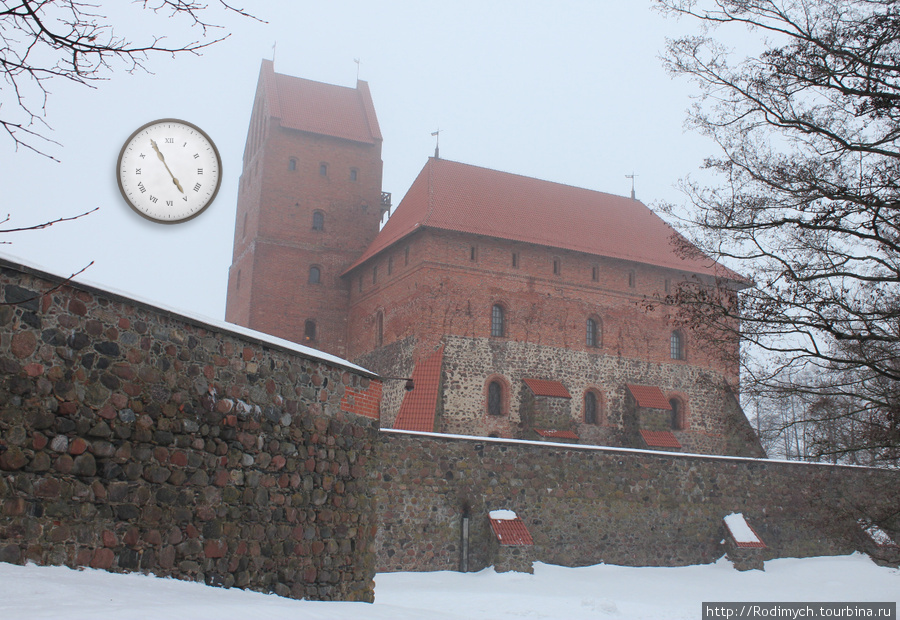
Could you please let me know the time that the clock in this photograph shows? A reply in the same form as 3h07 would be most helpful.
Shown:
4h55
